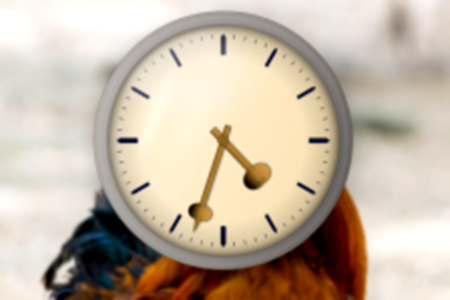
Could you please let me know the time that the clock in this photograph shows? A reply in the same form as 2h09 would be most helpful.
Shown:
4h33
